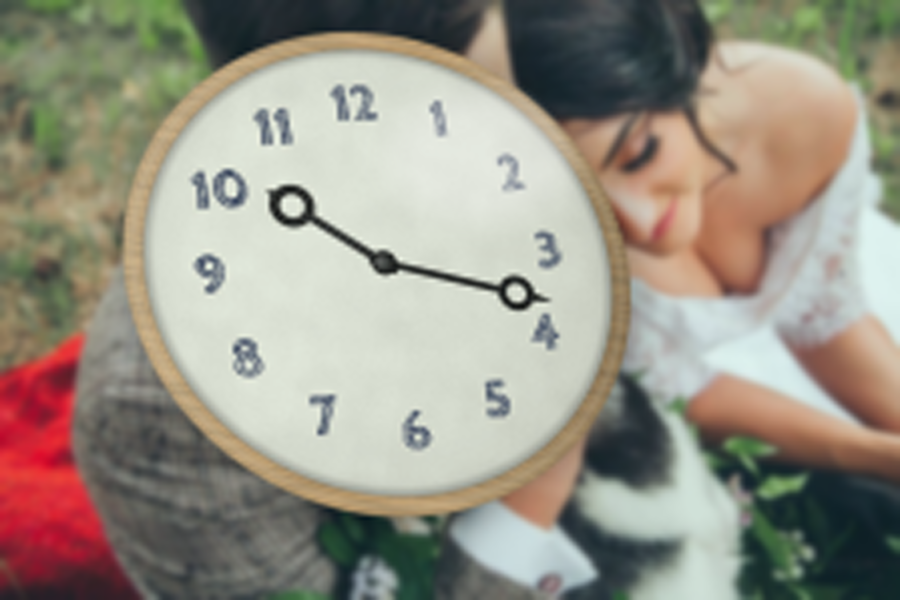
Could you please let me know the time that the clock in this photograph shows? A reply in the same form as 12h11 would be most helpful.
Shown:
10h18
